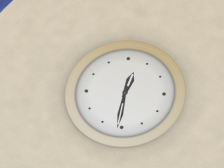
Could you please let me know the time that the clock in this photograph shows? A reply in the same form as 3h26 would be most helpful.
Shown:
12h31
